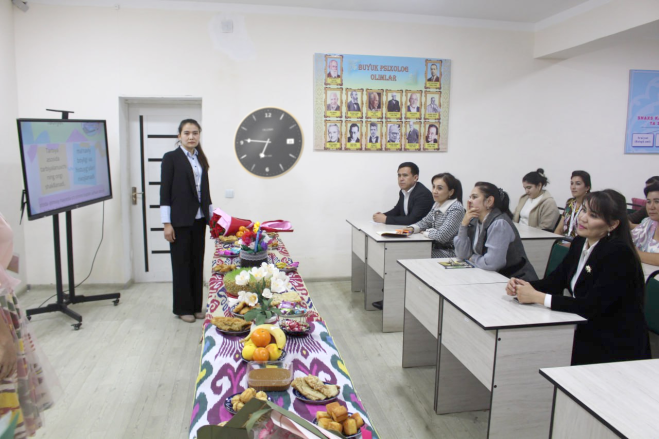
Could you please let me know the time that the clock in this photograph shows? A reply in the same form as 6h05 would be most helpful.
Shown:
6h46
